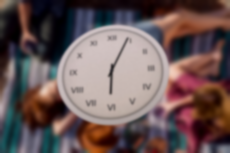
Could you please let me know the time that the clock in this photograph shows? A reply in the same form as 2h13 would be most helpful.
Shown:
6h04
